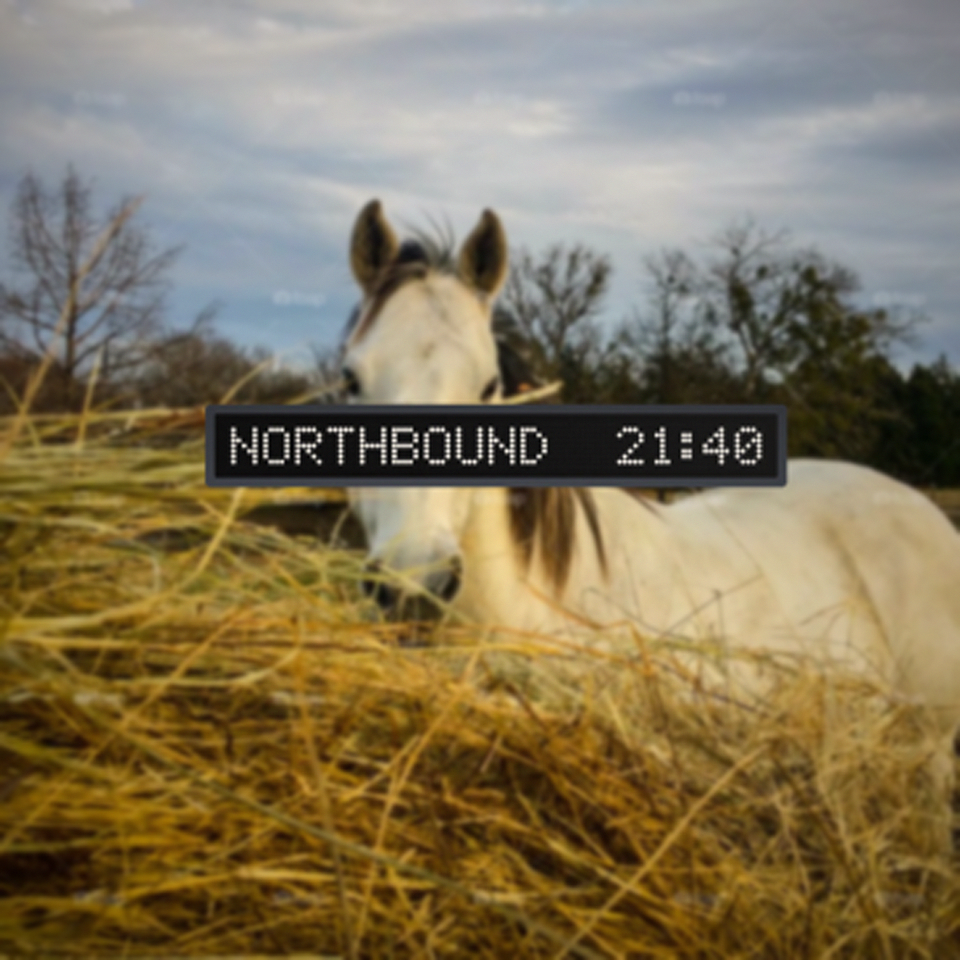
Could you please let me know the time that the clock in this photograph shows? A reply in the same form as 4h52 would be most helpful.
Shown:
21h40
